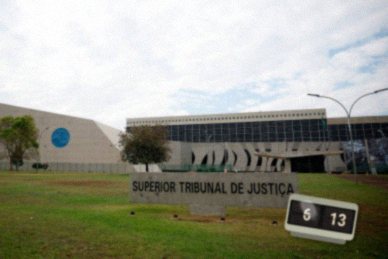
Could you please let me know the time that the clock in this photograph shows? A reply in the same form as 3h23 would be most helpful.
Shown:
6h13
